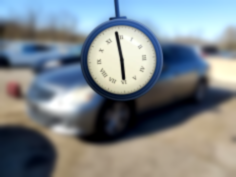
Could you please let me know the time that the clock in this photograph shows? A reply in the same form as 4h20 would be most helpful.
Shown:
5h59
